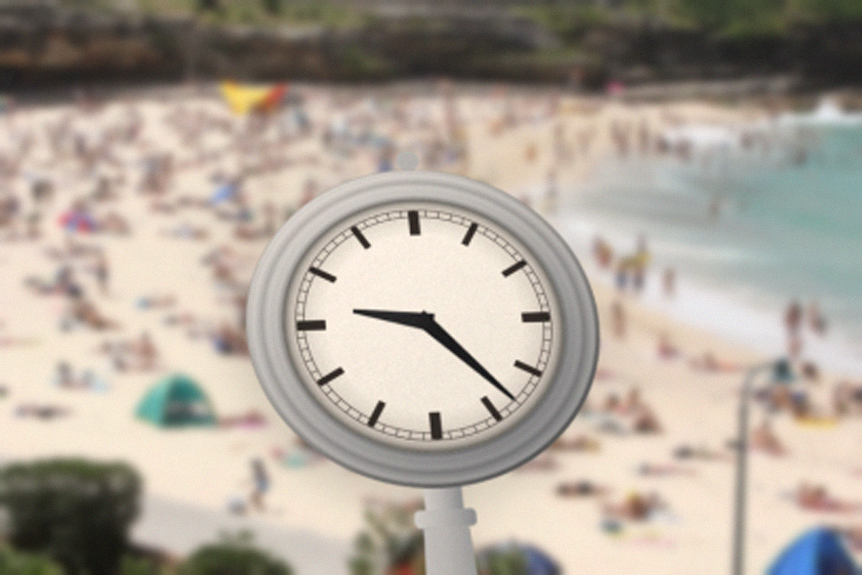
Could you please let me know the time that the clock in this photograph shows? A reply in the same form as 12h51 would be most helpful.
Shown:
9h23
